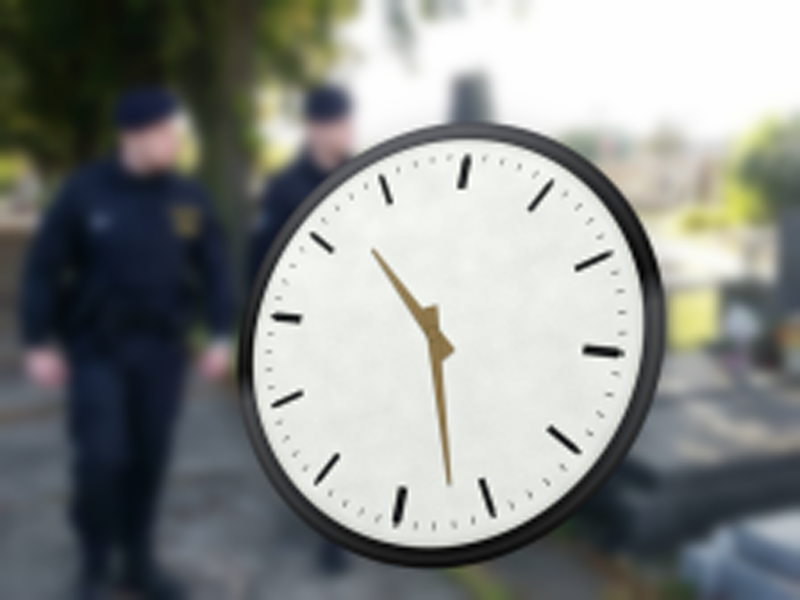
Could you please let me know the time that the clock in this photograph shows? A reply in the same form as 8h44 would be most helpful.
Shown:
10h27
